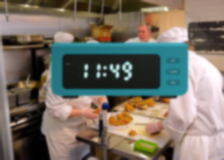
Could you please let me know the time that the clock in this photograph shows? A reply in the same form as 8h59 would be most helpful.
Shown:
11h49
